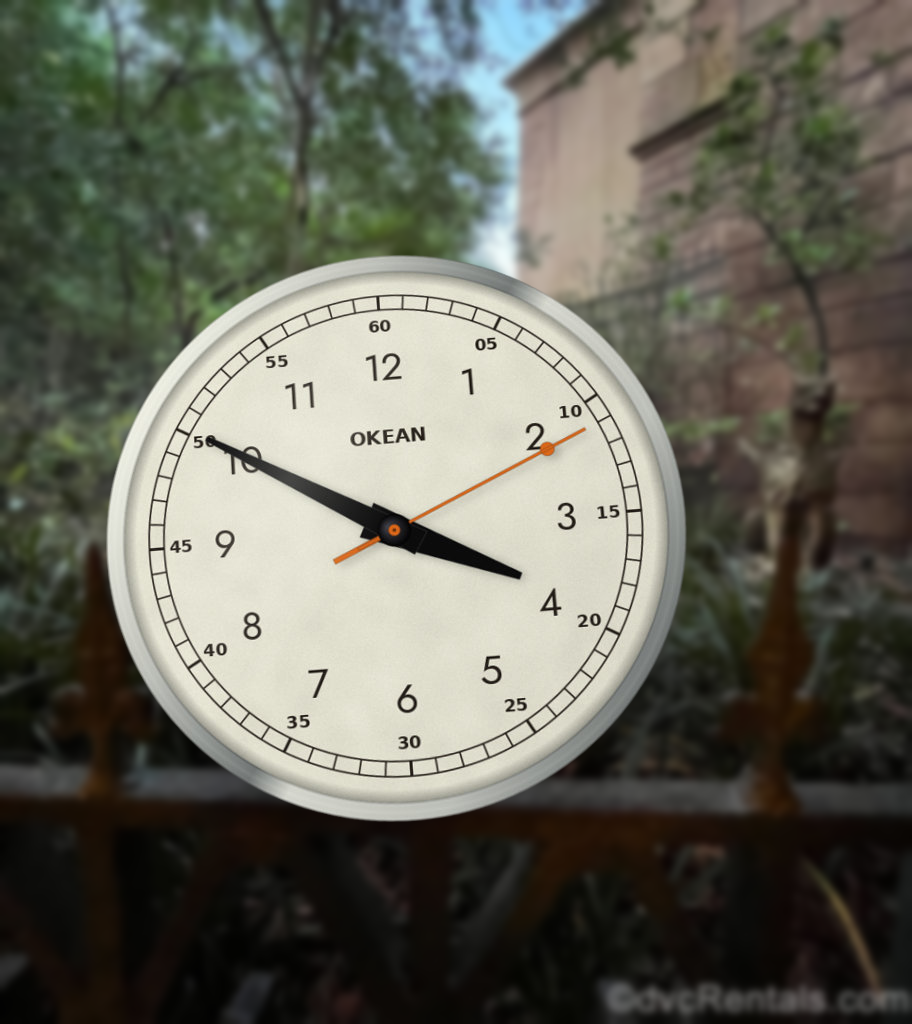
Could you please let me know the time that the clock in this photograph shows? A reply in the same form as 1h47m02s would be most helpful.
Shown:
3h50m11s
